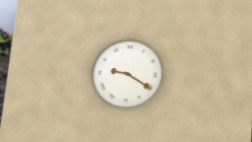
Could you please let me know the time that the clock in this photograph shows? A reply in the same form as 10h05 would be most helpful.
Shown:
9h20
